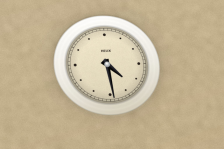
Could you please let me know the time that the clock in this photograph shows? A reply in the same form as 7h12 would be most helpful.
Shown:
4h29
